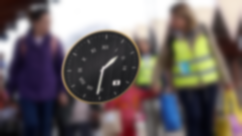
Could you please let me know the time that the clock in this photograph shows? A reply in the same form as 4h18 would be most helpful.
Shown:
1h31
